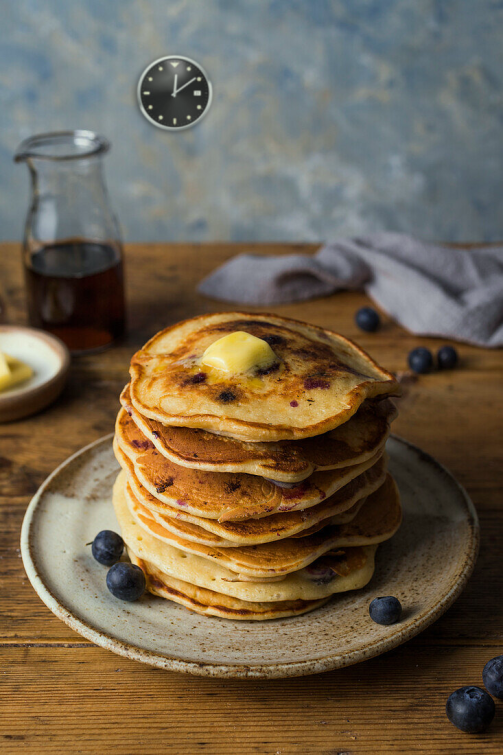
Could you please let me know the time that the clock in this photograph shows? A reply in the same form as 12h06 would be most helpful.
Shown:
12h09
